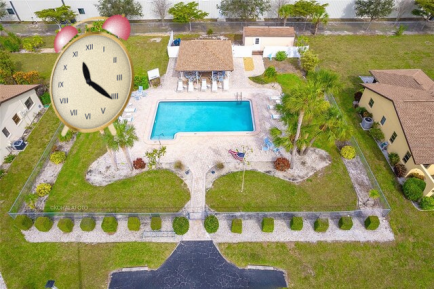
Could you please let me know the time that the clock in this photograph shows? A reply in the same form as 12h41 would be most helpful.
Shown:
11h21
